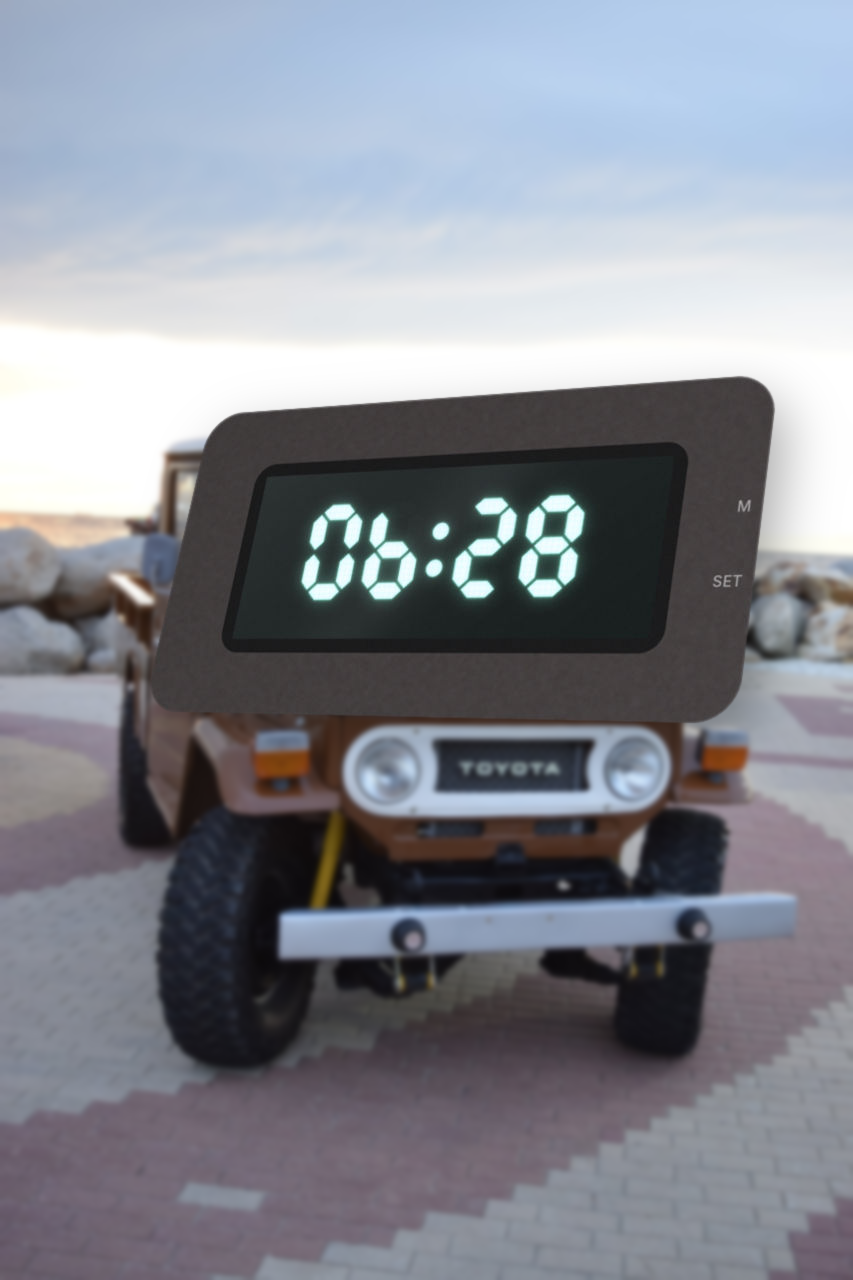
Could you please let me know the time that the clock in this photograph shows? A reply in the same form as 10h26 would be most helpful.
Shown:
6h28
